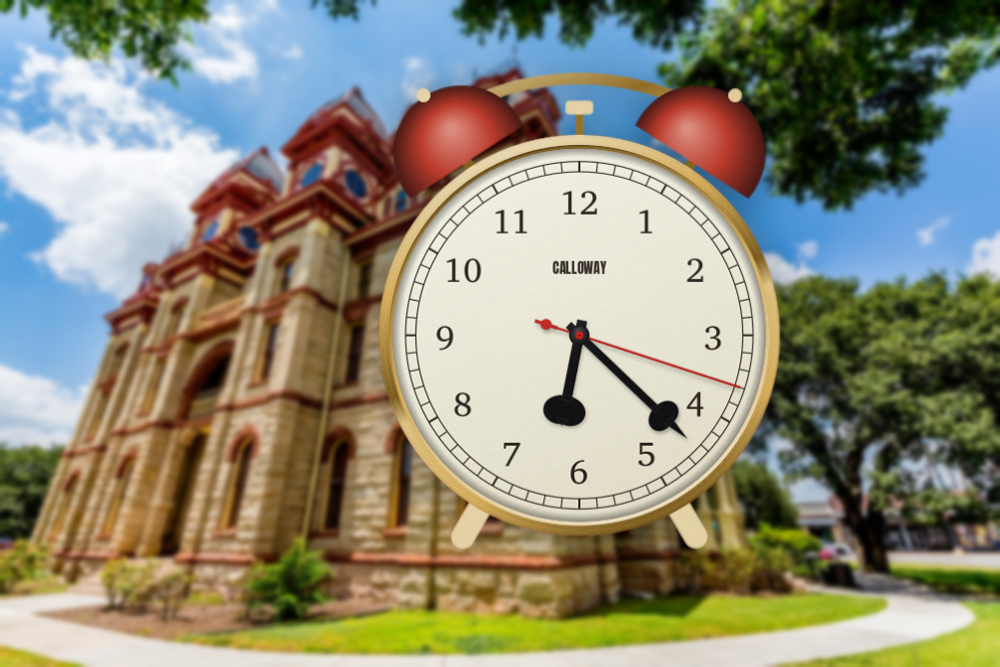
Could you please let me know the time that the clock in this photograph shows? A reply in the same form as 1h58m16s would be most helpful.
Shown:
6h22m18s
